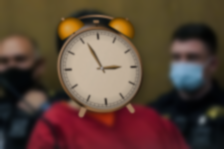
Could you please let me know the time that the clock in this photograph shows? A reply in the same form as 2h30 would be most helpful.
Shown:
2h56
